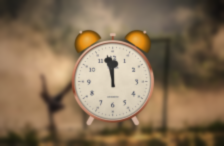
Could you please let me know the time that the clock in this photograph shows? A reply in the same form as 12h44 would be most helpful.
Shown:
11h58
